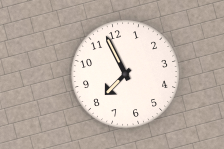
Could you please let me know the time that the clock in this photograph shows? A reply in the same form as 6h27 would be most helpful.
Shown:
7h58
